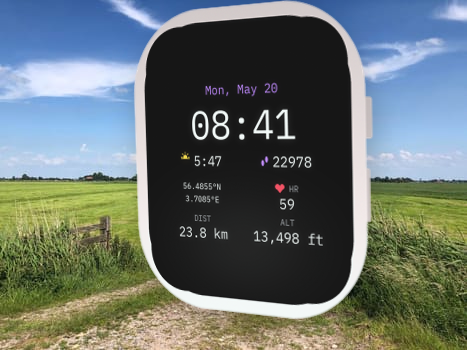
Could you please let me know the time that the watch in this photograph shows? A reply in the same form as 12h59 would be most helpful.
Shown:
8h41
